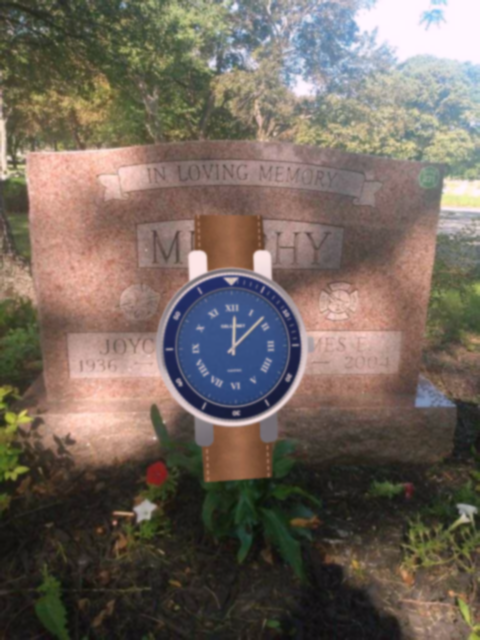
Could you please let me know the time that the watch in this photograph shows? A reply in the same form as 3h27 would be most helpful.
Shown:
12h08
